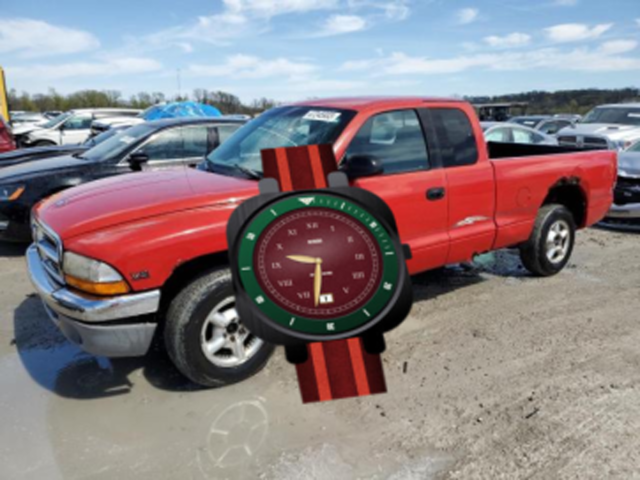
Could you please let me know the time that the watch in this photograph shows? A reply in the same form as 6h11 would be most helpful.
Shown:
9h32
